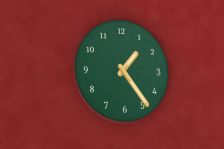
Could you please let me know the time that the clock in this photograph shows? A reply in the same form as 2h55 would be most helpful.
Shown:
1h24
